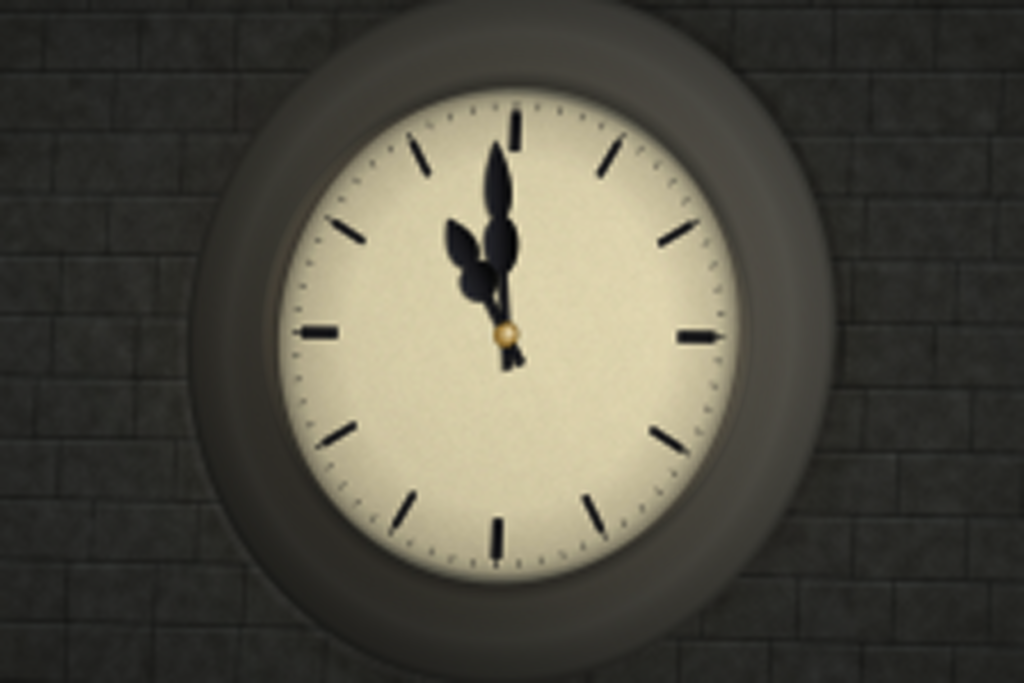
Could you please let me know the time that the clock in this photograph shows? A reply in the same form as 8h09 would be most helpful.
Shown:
10h59
